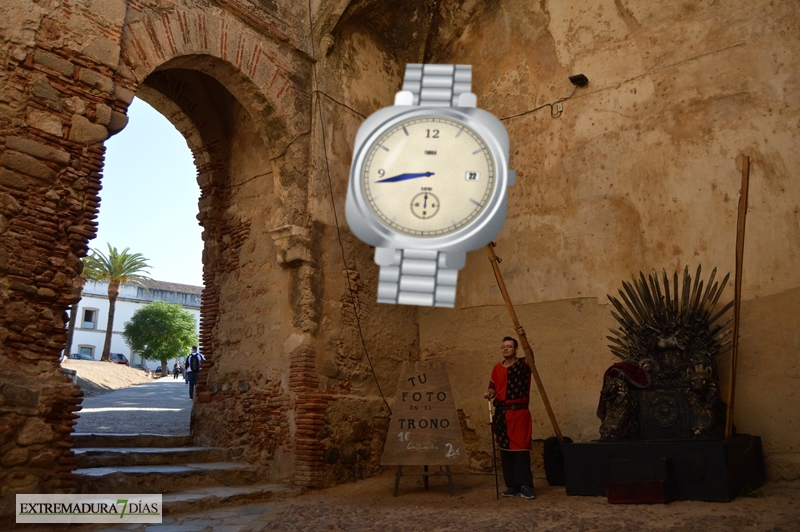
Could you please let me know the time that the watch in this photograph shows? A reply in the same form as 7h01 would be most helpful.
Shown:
8h43
